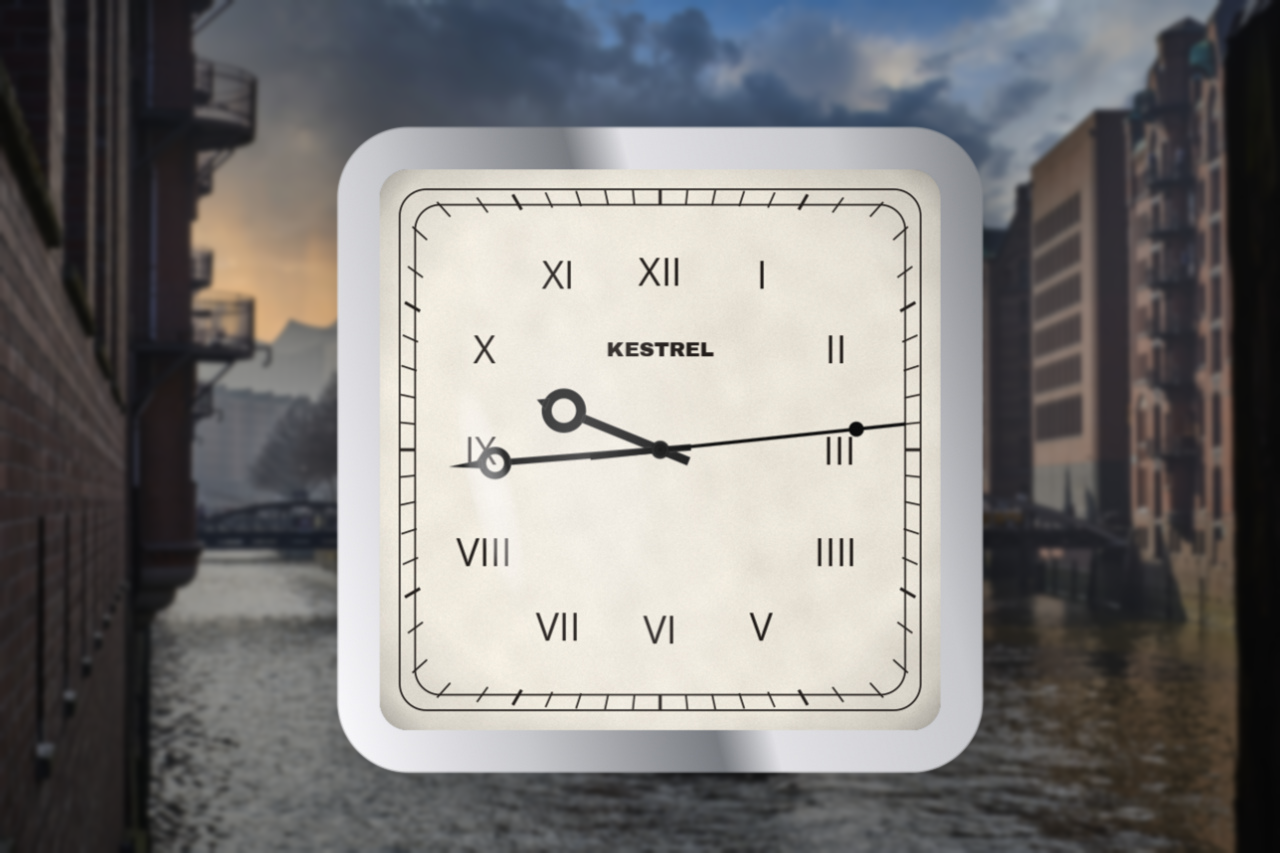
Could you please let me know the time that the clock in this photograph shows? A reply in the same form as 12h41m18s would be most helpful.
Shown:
9h44m14s
